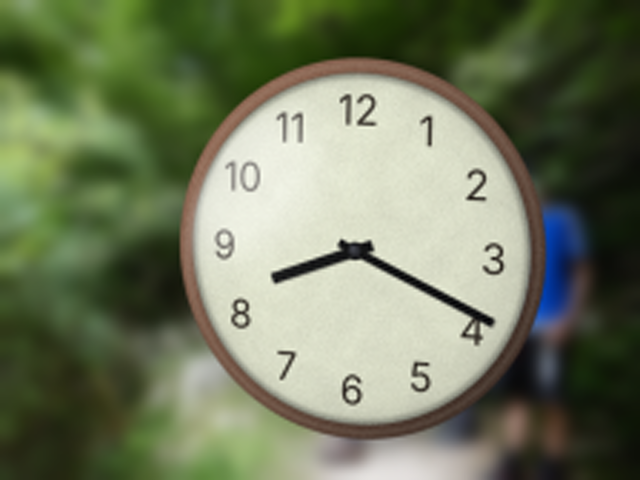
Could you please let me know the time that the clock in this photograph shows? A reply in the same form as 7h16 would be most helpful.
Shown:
8h19
